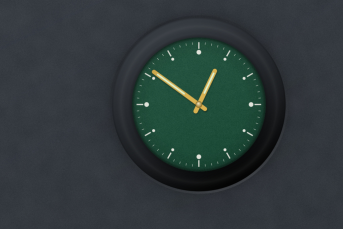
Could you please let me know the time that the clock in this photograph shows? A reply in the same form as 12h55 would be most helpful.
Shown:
12h51
